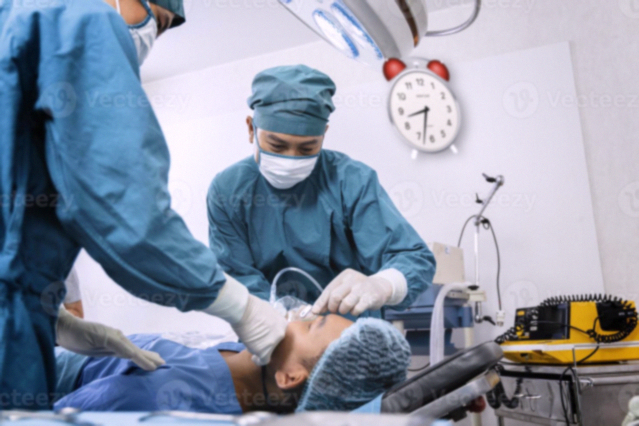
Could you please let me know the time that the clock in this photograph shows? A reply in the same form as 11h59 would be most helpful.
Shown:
8h33
